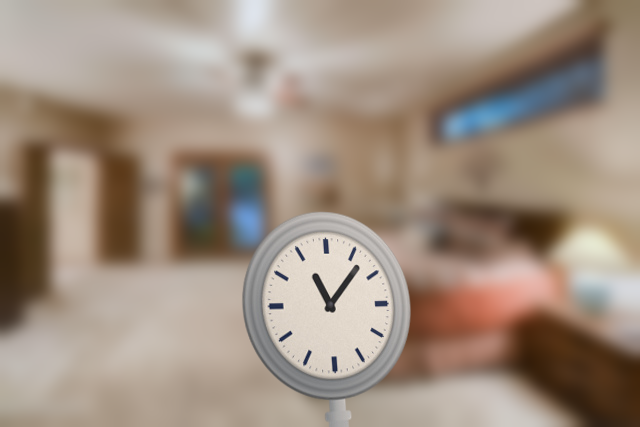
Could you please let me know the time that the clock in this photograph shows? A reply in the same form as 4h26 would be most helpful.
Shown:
11h07
